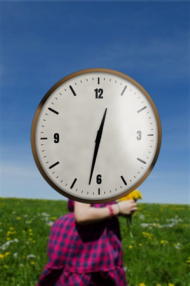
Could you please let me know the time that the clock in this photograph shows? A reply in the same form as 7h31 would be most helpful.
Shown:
12h32
